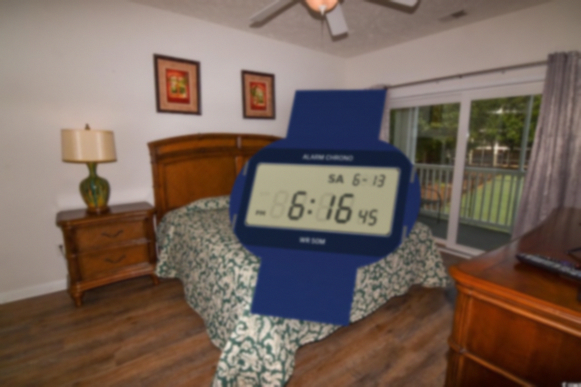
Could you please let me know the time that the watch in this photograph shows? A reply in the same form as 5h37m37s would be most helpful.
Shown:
6h16m45s
